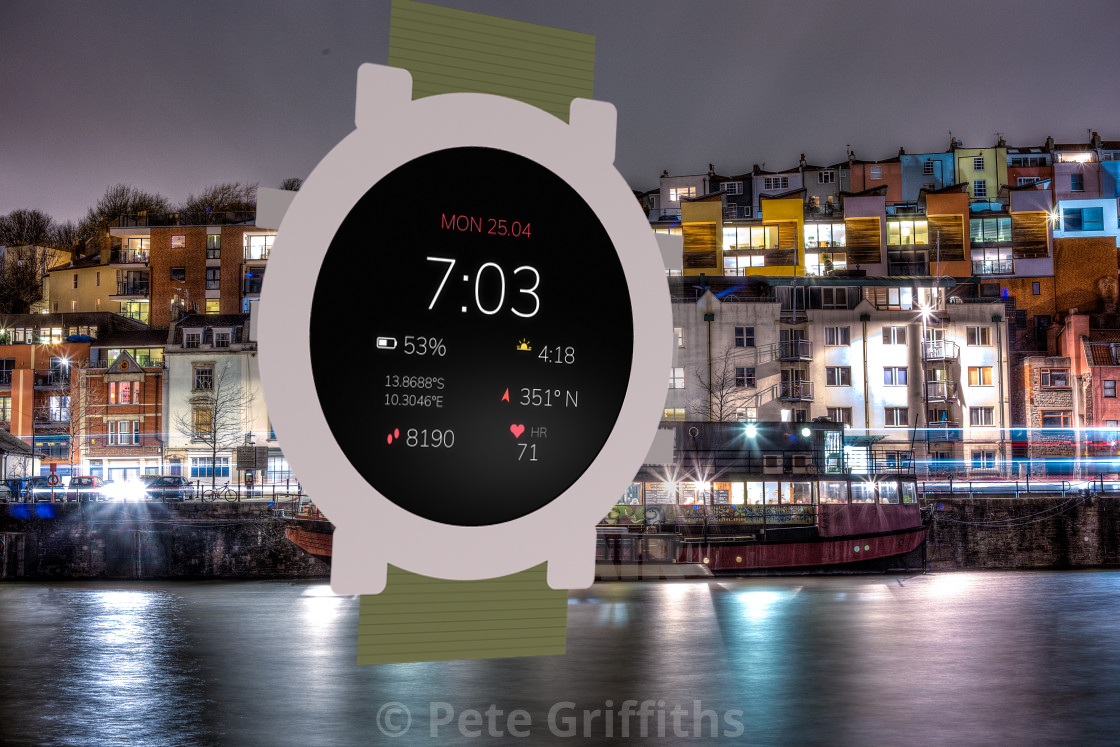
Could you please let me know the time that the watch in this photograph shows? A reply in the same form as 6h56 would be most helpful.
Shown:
7h03
